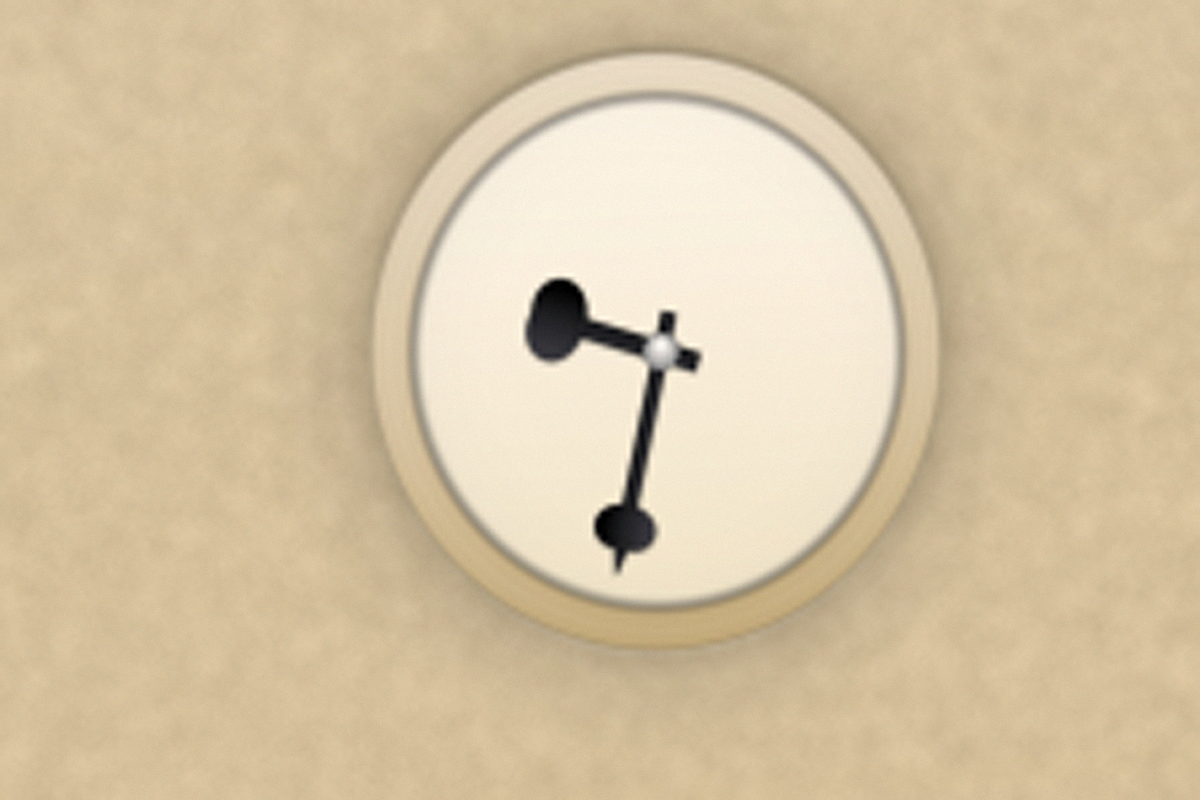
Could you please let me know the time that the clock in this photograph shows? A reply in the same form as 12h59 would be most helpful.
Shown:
9h32
